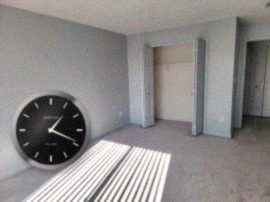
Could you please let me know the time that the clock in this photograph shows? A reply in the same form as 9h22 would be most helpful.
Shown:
1h19
